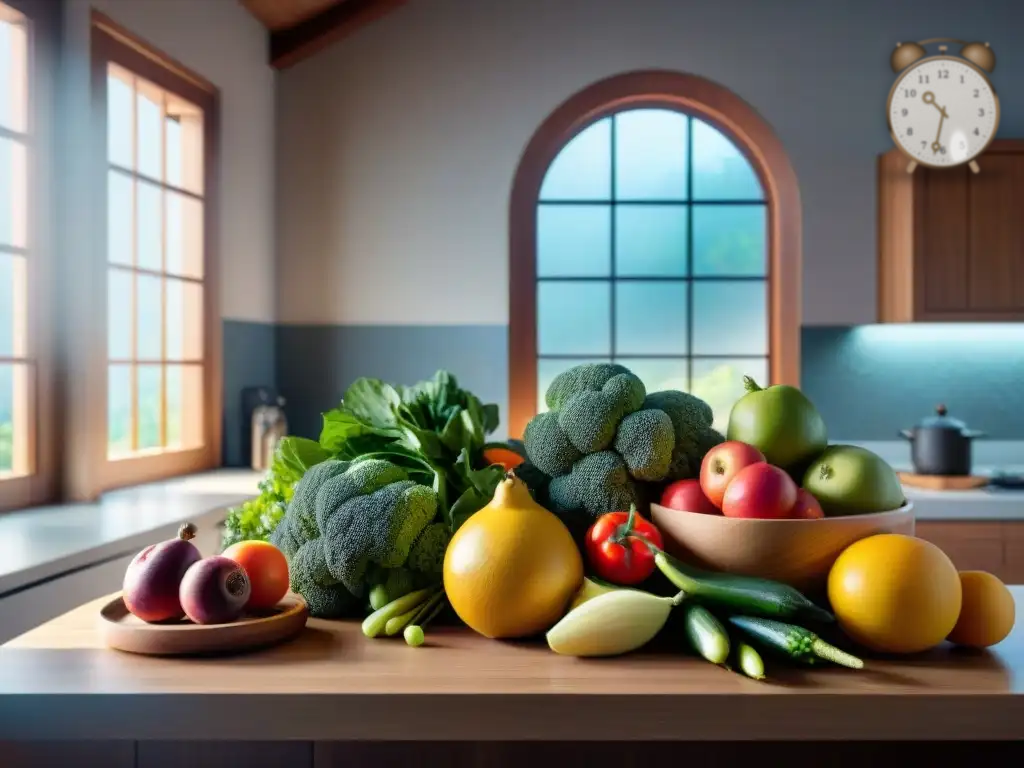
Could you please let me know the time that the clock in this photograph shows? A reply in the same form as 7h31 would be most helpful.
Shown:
10h32
